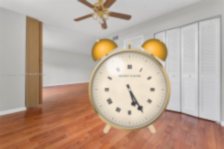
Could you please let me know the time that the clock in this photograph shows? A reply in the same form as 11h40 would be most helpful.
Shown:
5h25
